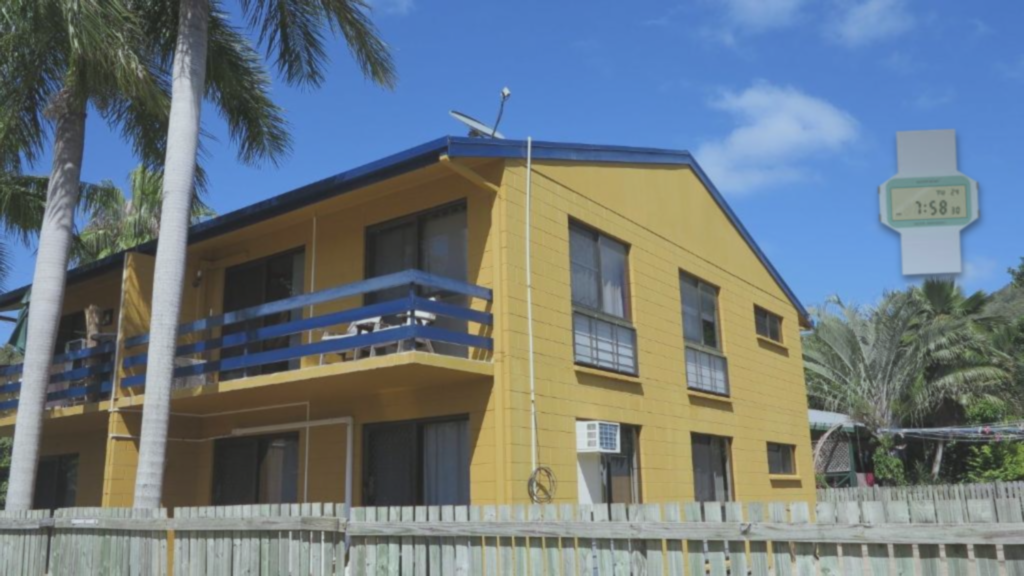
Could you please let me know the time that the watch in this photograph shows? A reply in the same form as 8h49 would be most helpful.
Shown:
7h58
